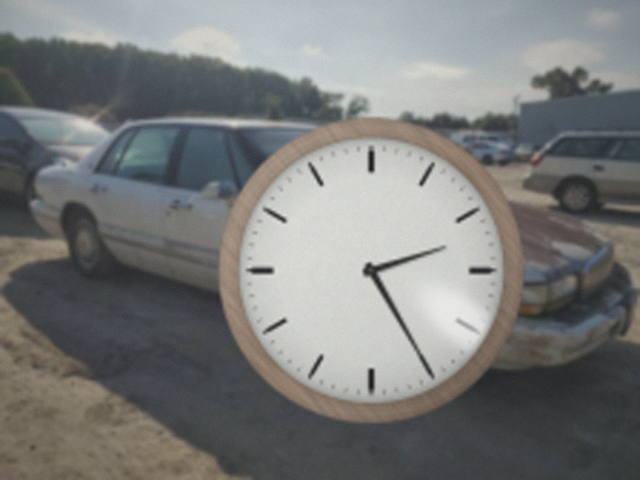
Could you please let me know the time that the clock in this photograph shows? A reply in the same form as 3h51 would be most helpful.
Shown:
2h25
